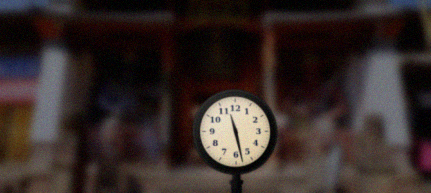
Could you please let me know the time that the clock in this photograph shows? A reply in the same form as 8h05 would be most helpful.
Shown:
11h28
